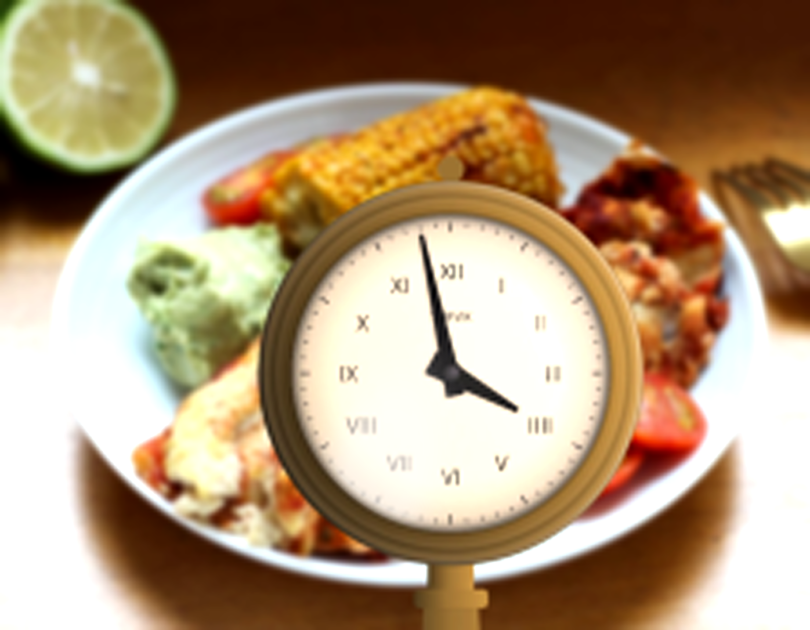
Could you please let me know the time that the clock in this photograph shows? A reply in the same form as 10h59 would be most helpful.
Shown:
3h58
